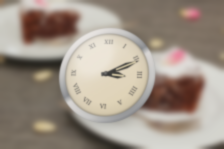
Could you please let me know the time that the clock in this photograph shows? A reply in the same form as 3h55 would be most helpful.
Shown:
3h11
